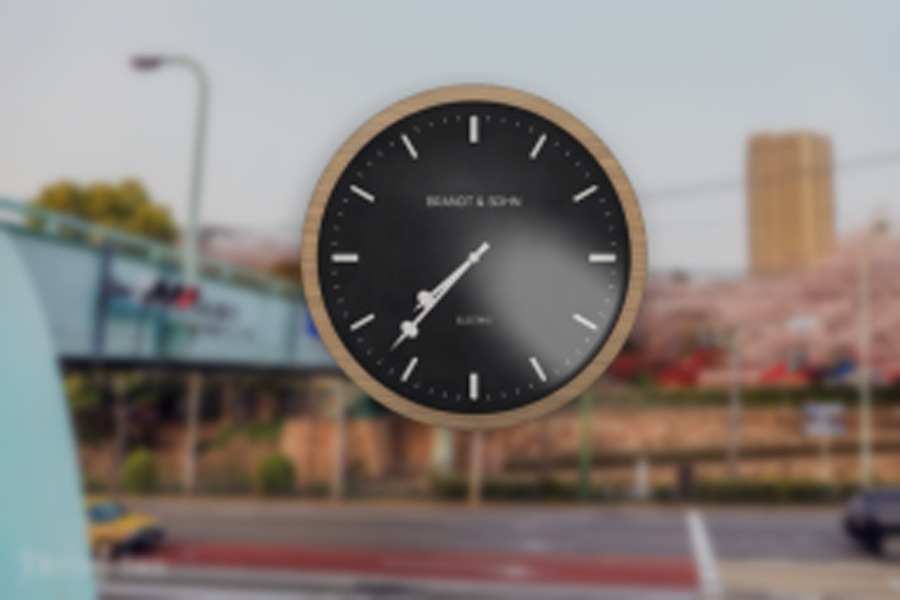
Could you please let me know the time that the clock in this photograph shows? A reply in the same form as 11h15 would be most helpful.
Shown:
7h37
